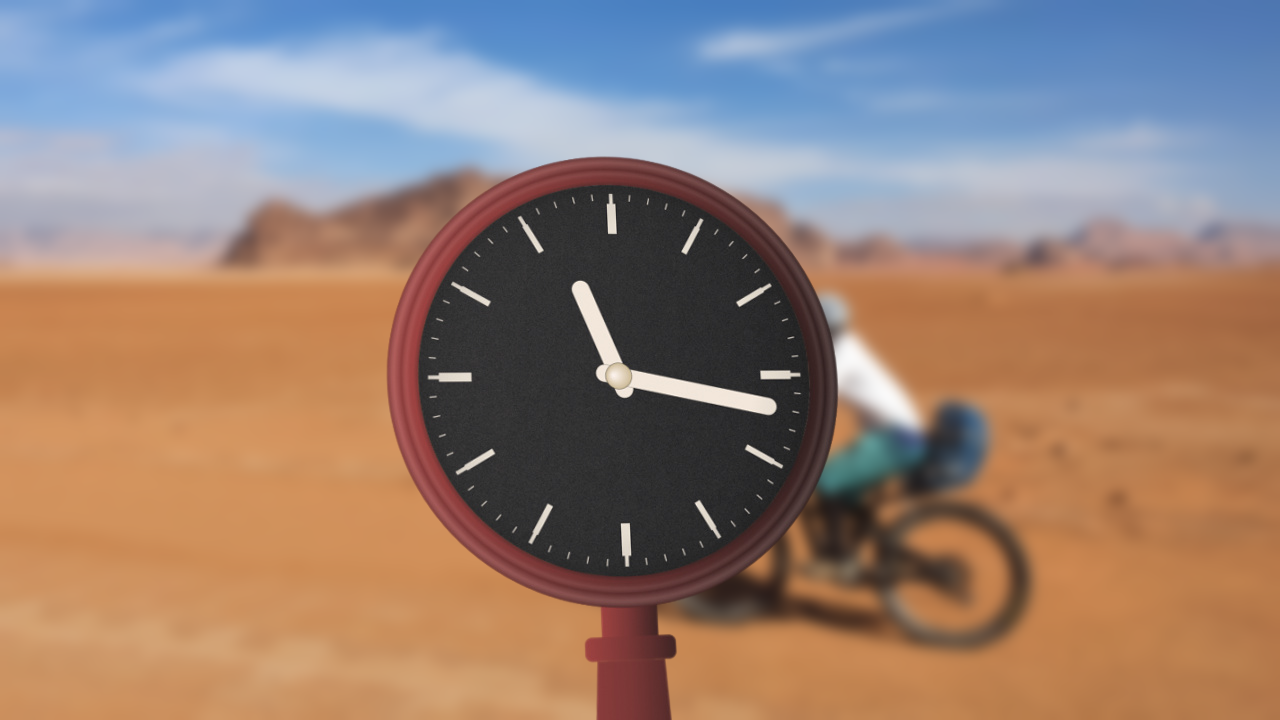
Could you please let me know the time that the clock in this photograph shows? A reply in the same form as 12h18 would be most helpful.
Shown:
11h17
